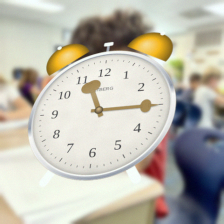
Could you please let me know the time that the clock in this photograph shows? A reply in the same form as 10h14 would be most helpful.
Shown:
11h15
